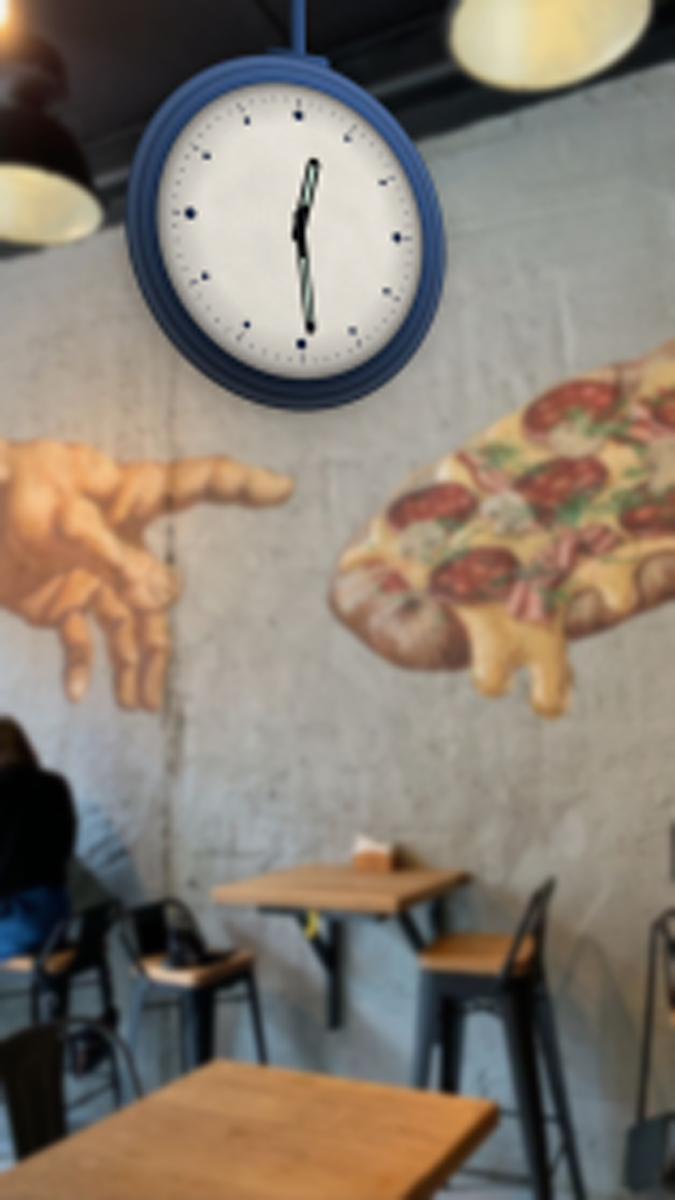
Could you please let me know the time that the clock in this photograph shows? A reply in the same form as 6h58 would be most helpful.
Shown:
12h29
